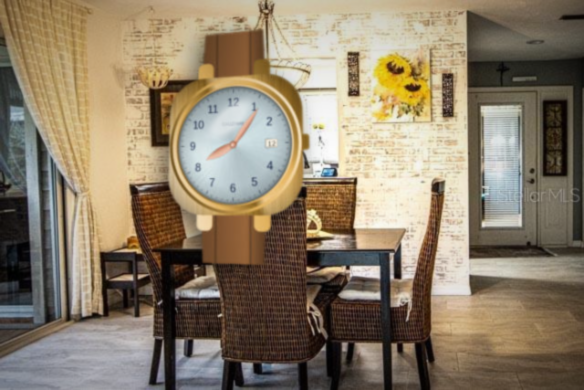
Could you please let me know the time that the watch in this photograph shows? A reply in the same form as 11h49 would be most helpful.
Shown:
8h06
